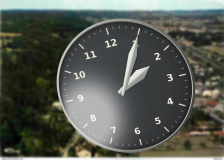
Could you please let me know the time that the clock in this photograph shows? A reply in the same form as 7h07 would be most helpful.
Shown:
2h05
